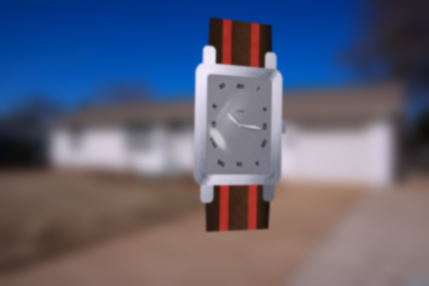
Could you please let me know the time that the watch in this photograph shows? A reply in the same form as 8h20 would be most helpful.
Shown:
10h16
